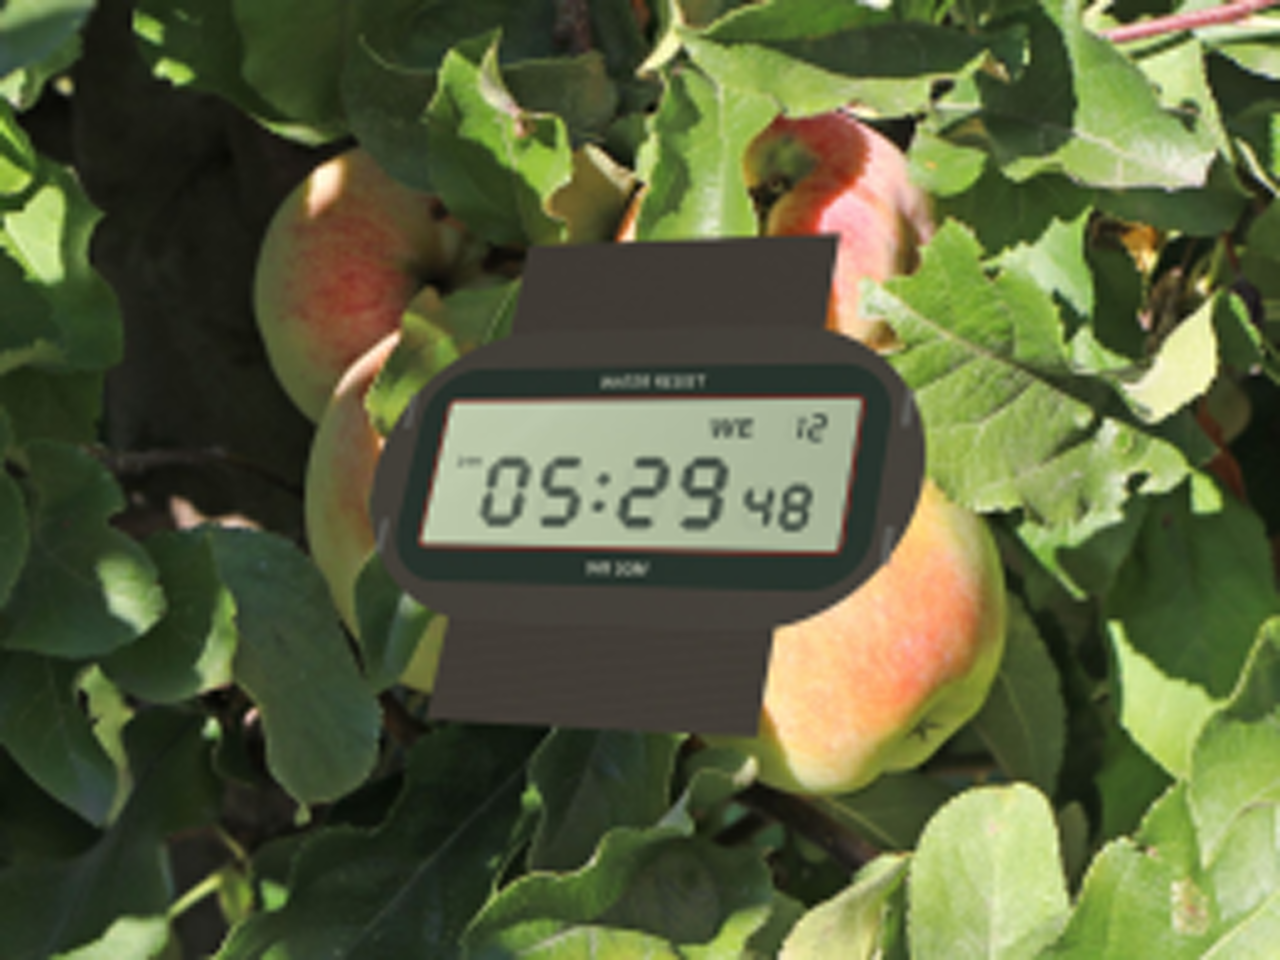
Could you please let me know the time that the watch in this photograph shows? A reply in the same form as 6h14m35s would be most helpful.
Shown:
5h29m48s
